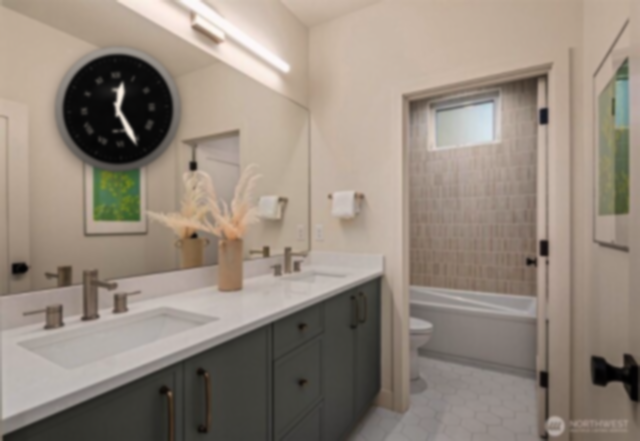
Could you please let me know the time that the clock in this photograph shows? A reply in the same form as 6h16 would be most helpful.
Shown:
12h26
